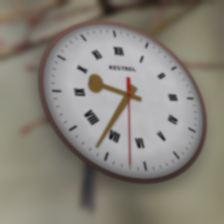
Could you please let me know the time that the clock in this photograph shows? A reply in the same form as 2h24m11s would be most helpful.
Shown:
9h36m32s
